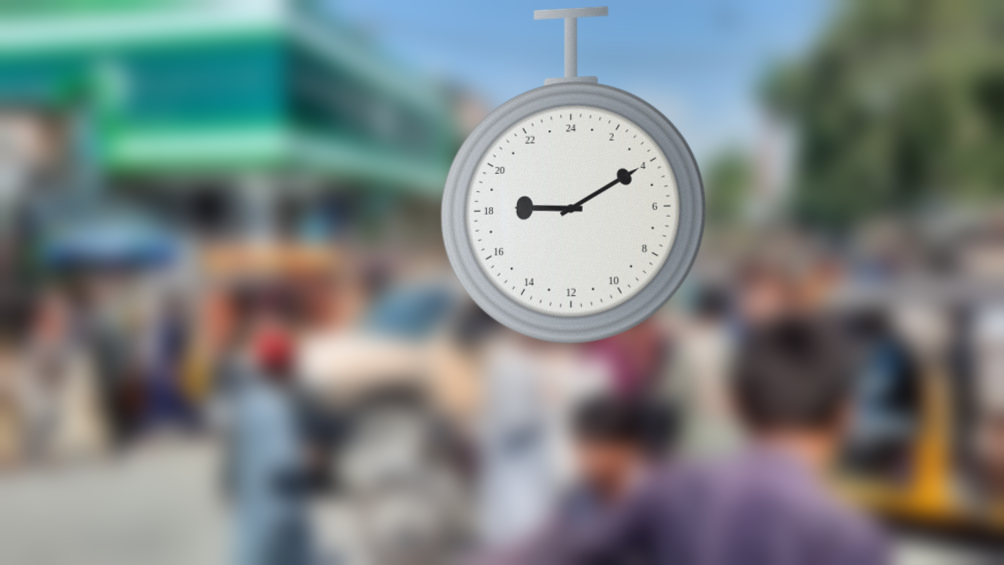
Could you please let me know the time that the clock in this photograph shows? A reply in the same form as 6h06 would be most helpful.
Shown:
18h10
